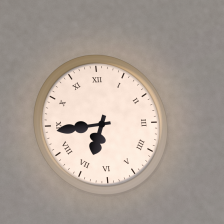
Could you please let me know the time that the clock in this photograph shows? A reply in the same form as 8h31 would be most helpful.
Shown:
6h44
